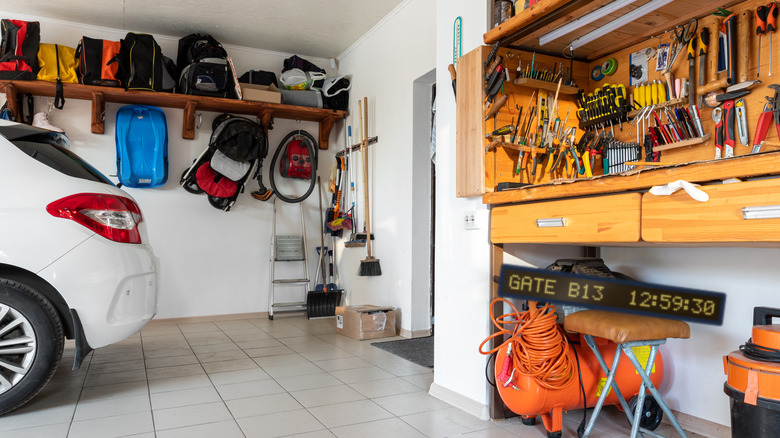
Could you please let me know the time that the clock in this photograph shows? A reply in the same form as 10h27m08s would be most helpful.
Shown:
12h59m30s
